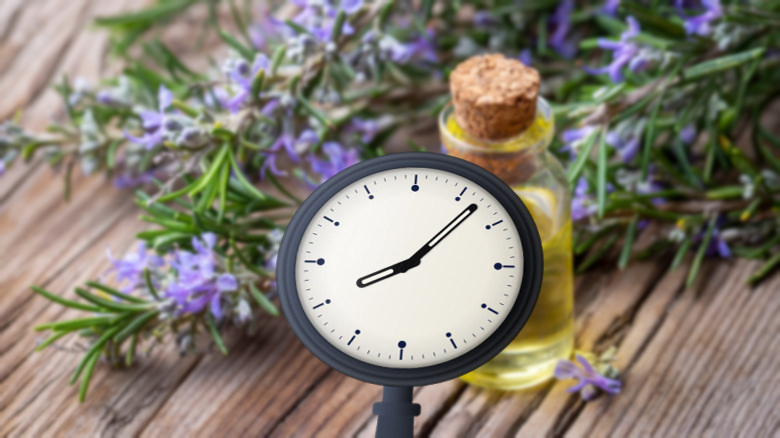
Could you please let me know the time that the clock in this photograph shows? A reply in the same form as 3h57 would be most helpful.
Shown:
8h07
